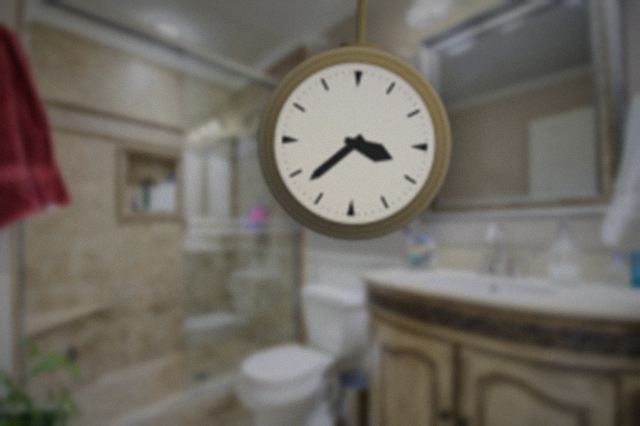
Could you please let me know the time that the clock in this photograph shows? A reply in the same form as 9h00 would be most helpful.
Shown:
3h38
